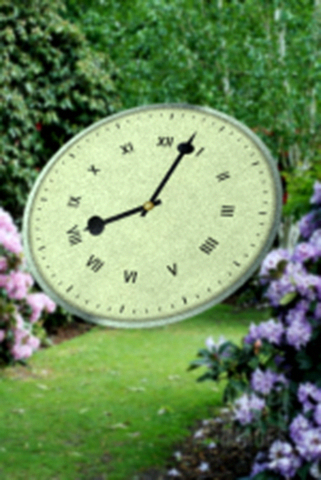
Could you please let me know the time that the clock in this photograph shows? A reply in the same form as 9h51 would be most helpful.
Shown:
8h03
